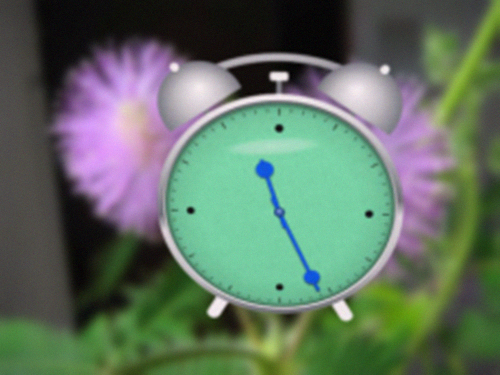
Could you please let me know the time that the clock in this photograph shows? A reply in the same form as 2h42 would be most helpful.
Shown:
11h26
